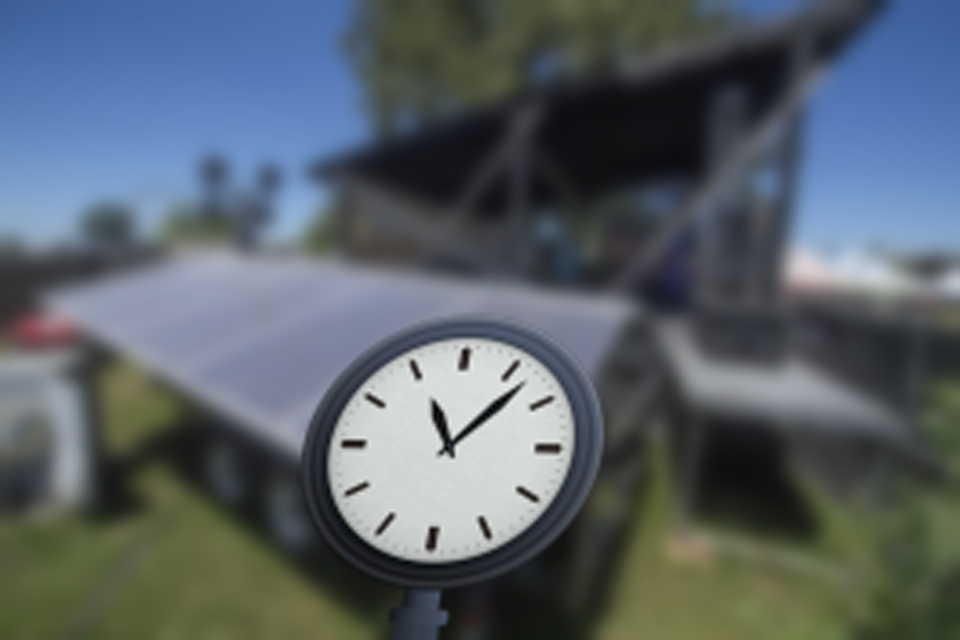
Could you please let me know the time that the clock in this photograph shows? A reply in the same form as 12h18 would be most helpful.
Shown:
11h07
